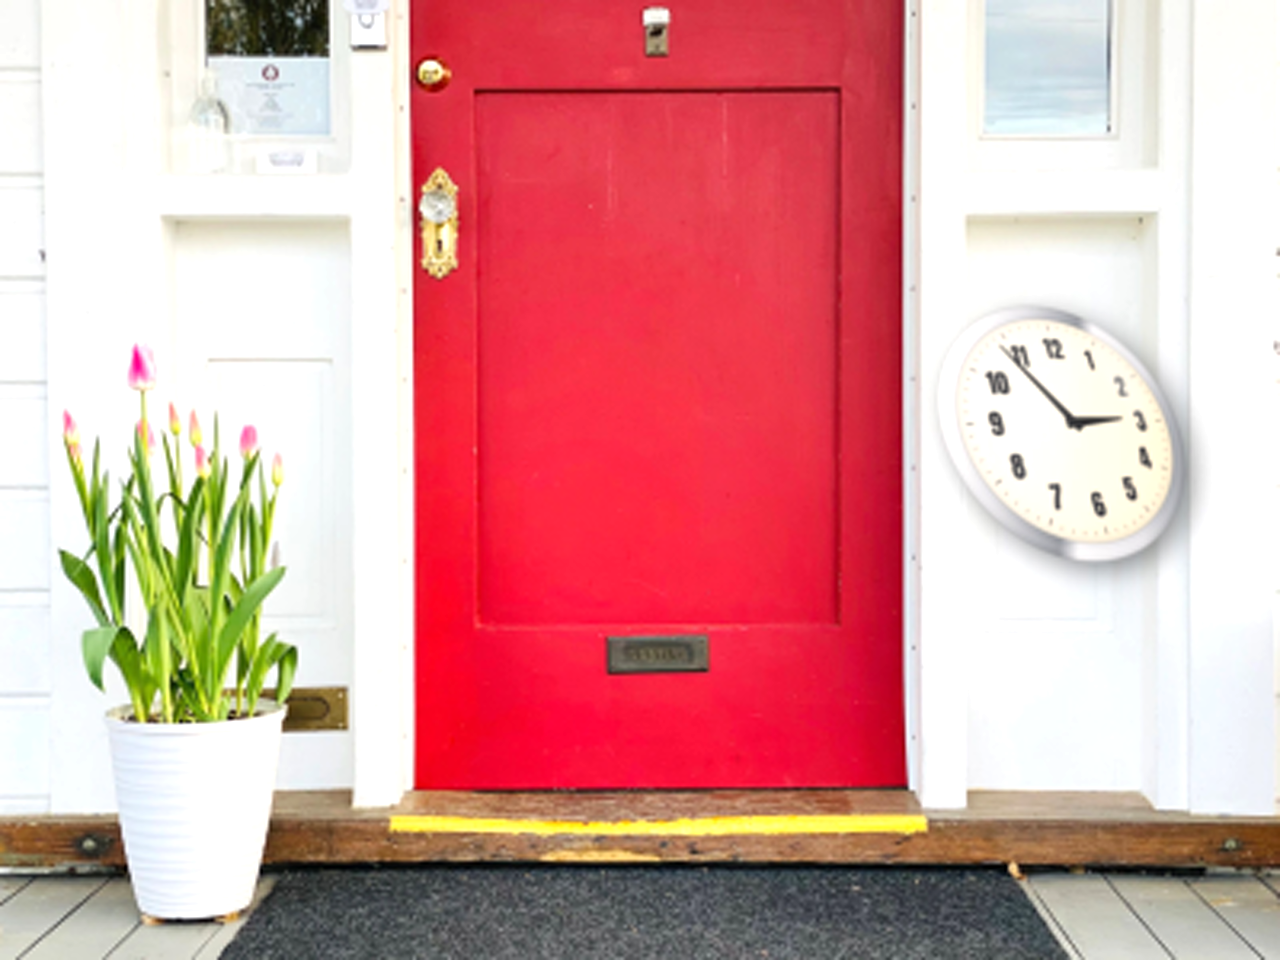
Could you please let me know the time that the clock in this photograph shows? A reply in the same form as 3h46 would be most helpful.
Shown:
2h54
